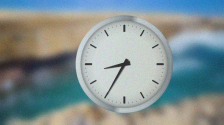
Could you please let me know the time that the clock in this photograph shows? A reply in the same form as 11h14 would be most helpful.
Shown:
8h35
